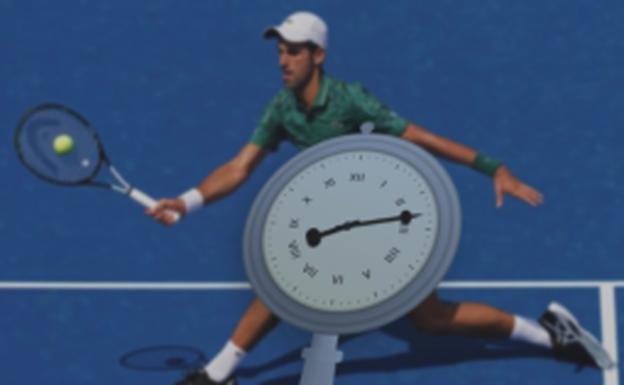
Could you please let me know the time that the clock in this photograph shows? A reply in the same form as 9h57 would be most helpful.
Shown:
8h13
